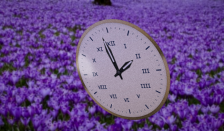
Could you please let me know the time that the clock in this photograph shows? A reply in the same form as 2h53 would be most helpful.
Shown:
1h58
